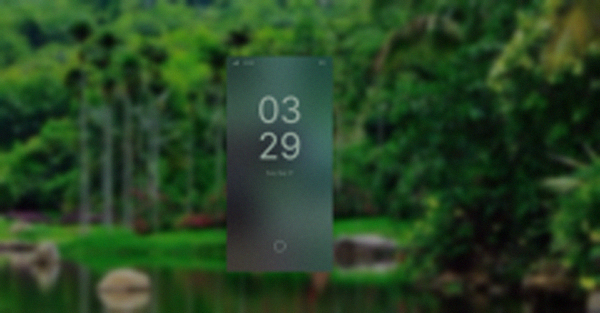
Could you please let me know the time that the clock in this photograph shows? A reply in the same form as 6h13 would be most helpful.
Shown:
3h29
